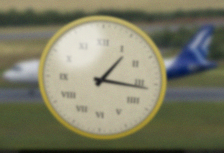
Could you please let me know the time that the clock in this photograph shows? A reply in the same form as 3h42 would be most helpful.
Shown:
1h16
